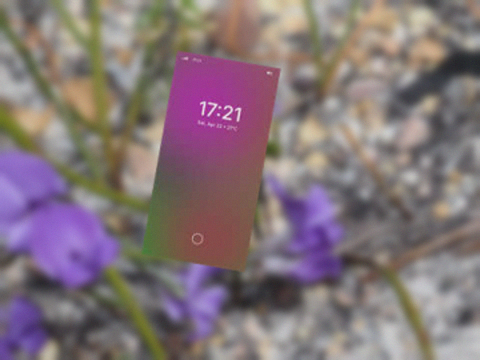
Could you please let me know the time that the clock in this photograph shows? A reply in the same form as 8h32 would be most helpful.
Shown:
17h21
